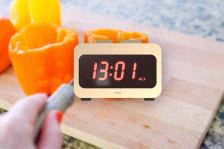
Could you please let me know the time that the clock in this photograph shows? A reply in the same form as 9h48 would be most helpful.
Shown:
13h01
